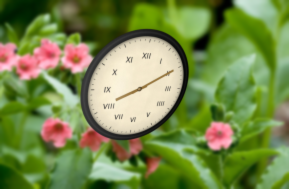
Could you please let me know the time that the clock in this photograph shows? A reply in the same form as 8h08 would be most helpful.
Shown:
8h10
